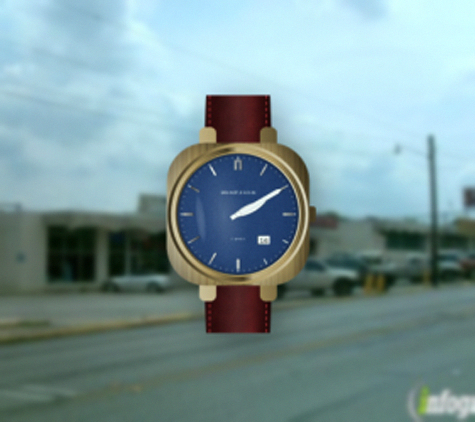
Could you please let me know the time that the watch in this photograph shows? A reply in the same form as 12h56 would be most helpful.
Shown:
2h10
